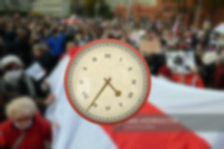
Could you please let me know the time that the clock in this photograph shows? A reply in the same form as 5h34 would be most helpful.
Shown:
4h36
